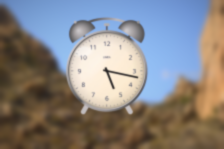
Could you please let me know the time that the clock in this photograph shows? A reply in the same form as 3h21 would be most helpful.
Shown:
5h17
